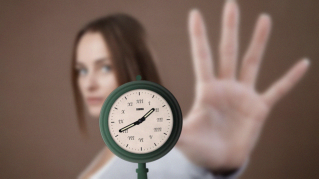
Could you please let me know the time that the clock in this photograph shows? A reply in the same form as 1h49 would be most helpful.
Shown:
1h41
